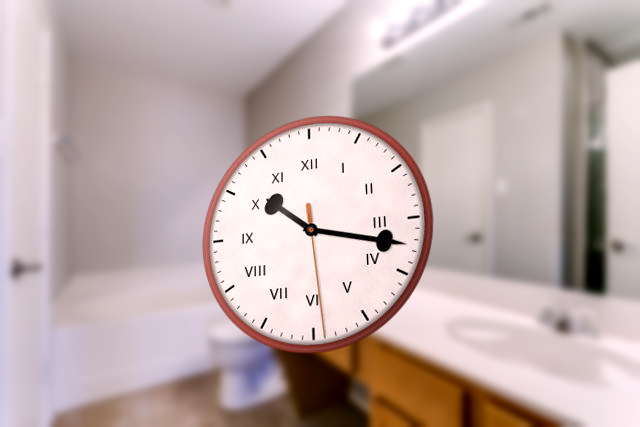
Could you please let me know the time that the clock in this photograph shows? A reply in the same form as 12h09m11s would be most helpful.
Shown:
10h17m29s
